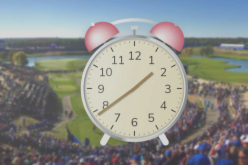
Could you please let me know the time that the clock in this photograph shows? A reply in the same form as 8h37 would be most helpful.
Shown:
1h39
